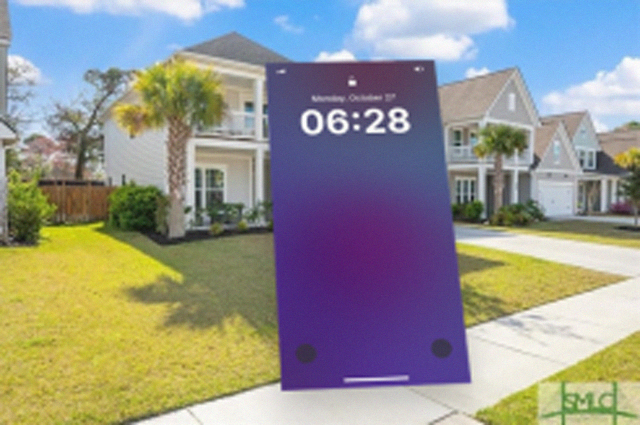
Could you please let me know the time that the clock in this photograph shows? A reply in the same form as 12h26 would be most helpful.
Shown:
6h28
